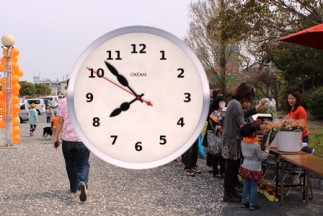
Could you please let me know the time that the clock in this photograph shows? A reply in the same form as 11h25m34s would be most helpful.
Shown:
7h52m50s
